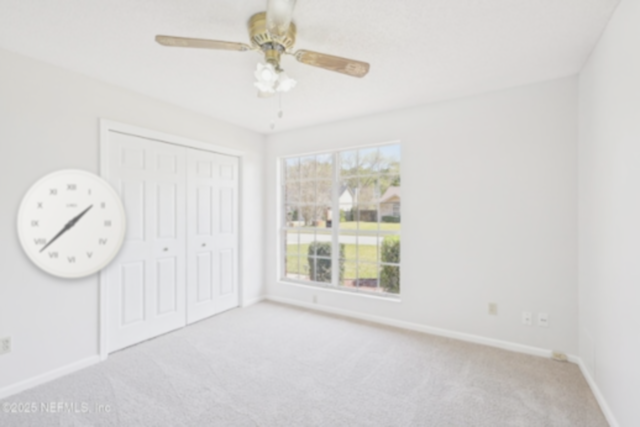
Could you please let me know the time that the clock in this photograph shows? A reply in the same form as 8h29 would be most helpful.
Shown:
1h38
